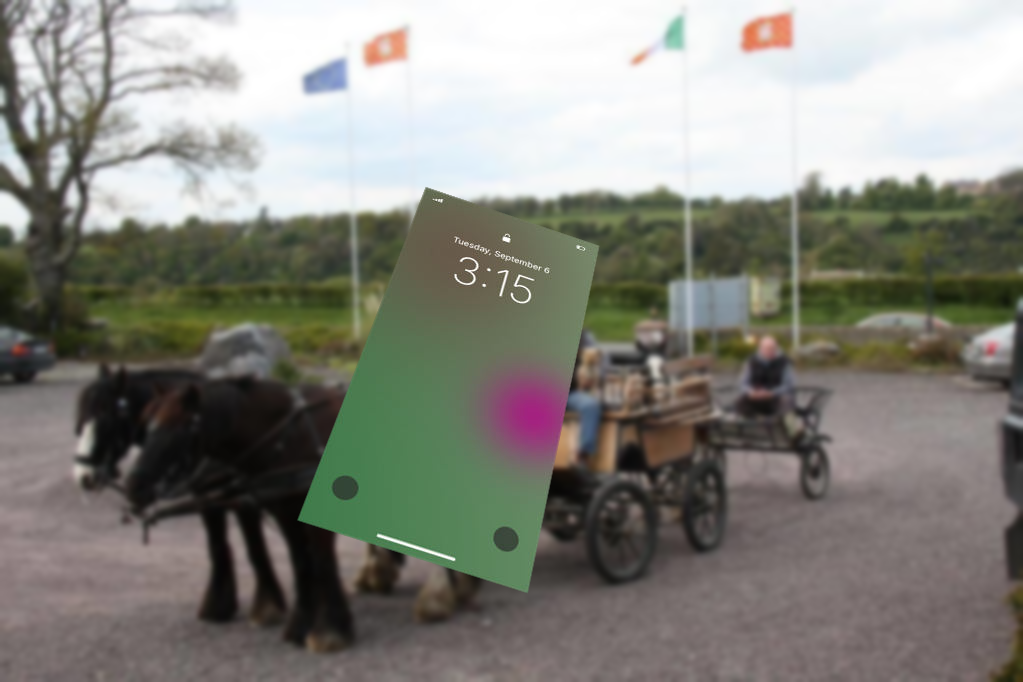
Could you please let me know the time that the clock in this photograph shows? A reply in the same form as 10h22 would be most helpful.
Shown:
3h15
